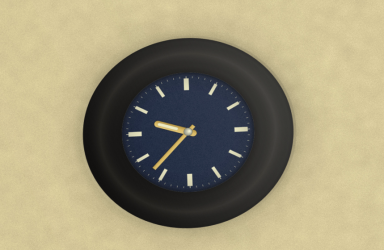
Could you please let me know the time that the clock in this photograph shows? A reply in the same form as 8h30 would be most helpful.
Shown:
9h37
